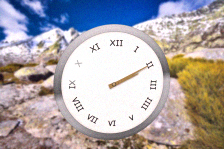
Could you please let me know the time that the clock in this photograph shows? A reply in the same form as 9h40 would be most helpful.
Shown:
2h10
